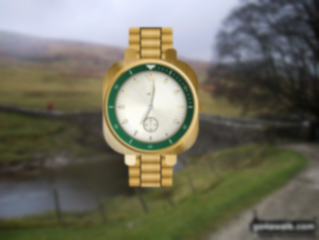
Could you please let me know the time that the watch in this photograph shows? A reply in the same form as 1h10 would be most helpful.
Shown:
7h01
